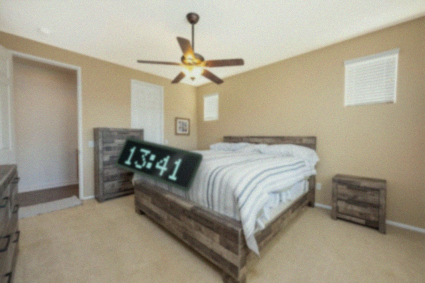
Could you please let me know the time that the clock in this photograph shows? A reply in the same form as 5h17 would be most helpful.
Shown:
13h41
